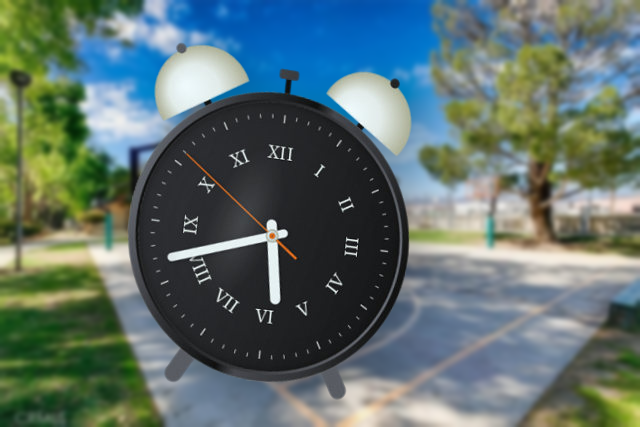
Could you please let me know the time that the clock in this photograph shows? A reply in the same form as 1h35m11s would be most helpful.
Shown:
5h41m51s
